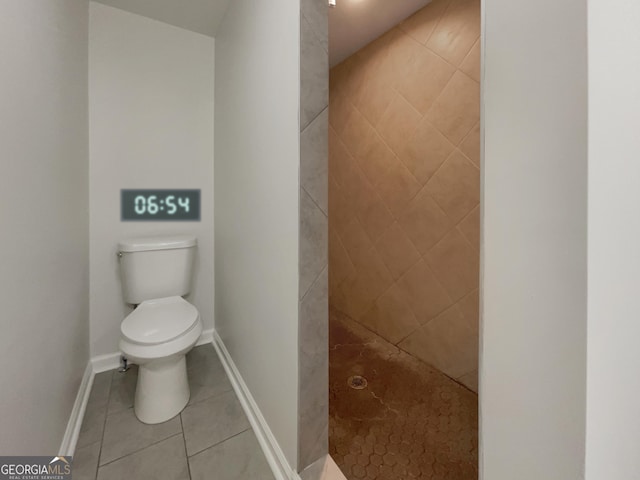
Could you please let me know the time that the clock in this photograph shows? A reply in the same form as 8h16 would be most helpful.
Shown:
6h54
